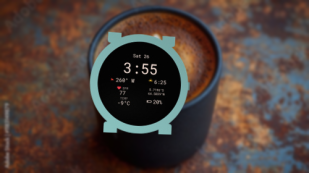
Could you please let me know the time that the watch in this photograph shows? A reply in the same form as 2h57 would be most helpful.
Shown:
3h55
